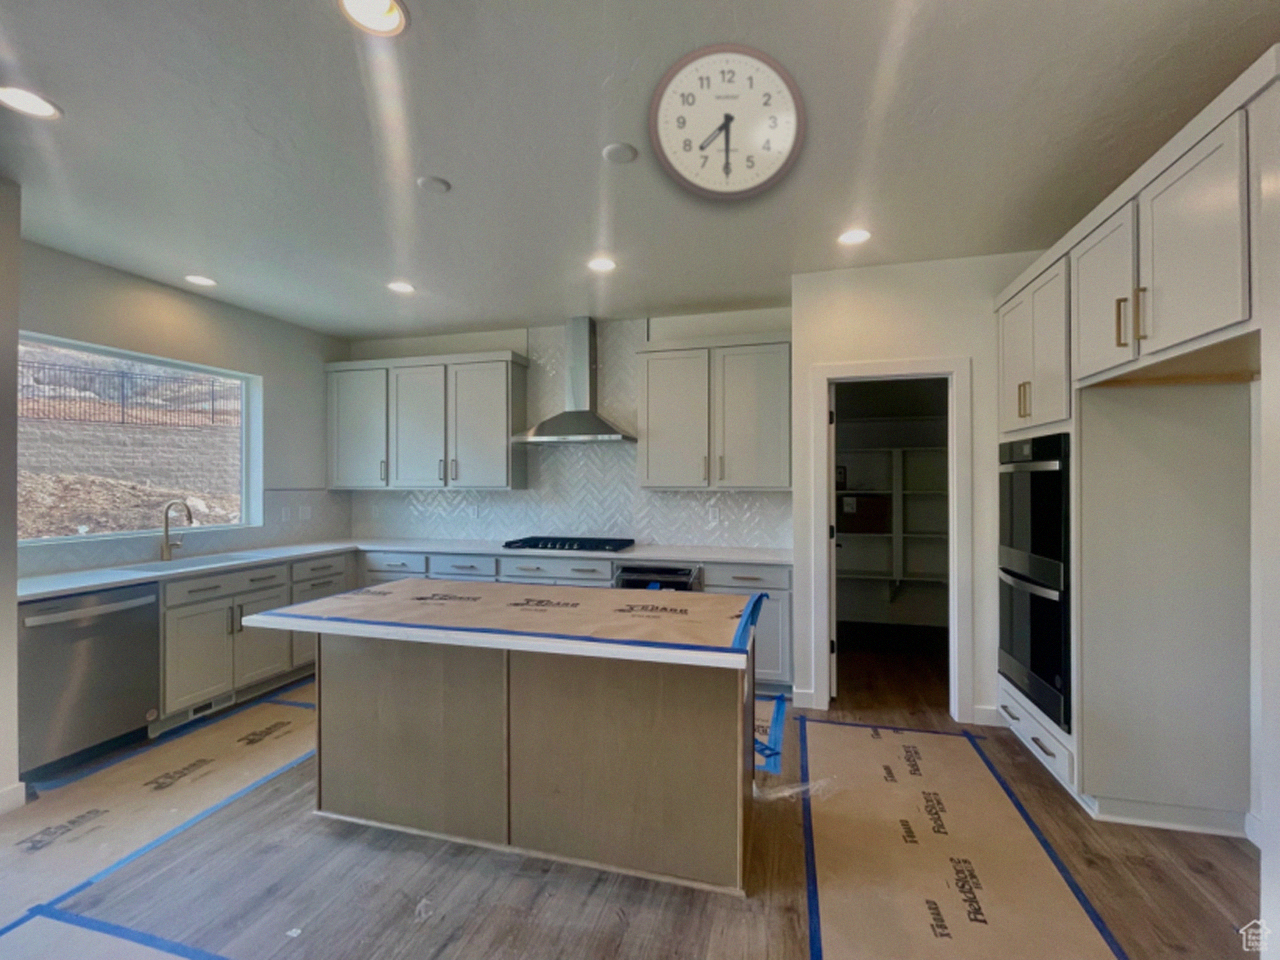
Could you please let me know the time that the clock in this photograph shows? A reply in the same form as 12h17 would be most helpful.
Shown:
7h30
